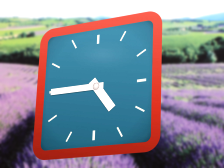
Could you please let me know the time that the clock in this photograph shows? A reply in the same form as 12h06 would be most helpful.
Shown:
4h45
